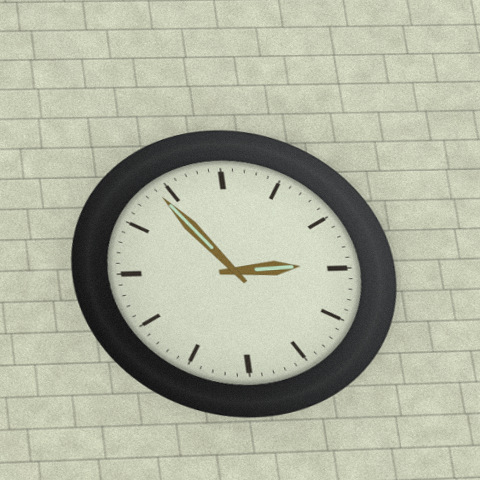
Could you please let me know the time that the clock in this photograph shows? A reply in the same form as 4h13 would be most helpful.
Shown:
2h54
